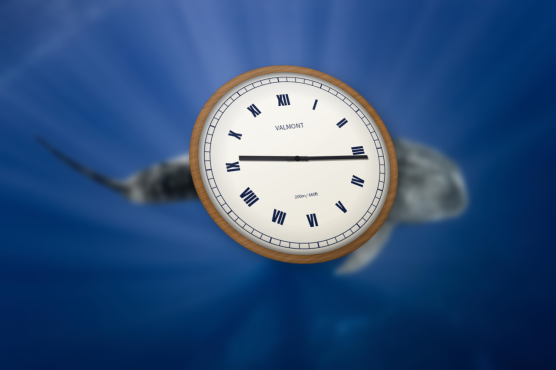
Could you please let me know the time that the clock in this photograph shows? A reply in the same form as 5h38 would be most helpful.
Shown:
9h16
